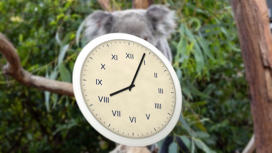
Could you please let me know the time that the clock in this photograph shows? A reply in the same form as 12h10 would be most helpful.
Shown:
8h04
